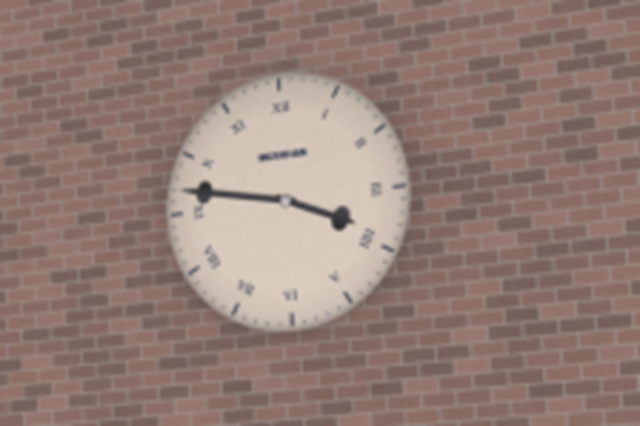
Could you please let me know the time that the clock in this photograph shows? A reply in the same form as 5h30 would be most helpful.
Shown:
3h47
